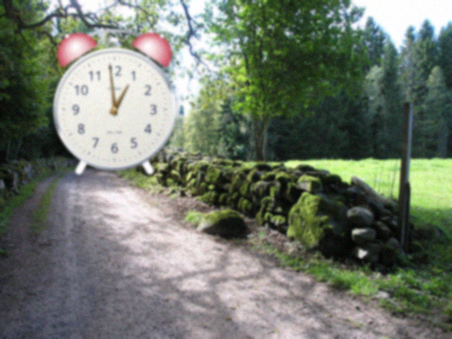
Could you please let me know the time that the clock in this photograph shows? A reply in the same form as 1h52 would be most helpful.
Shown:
12h59
